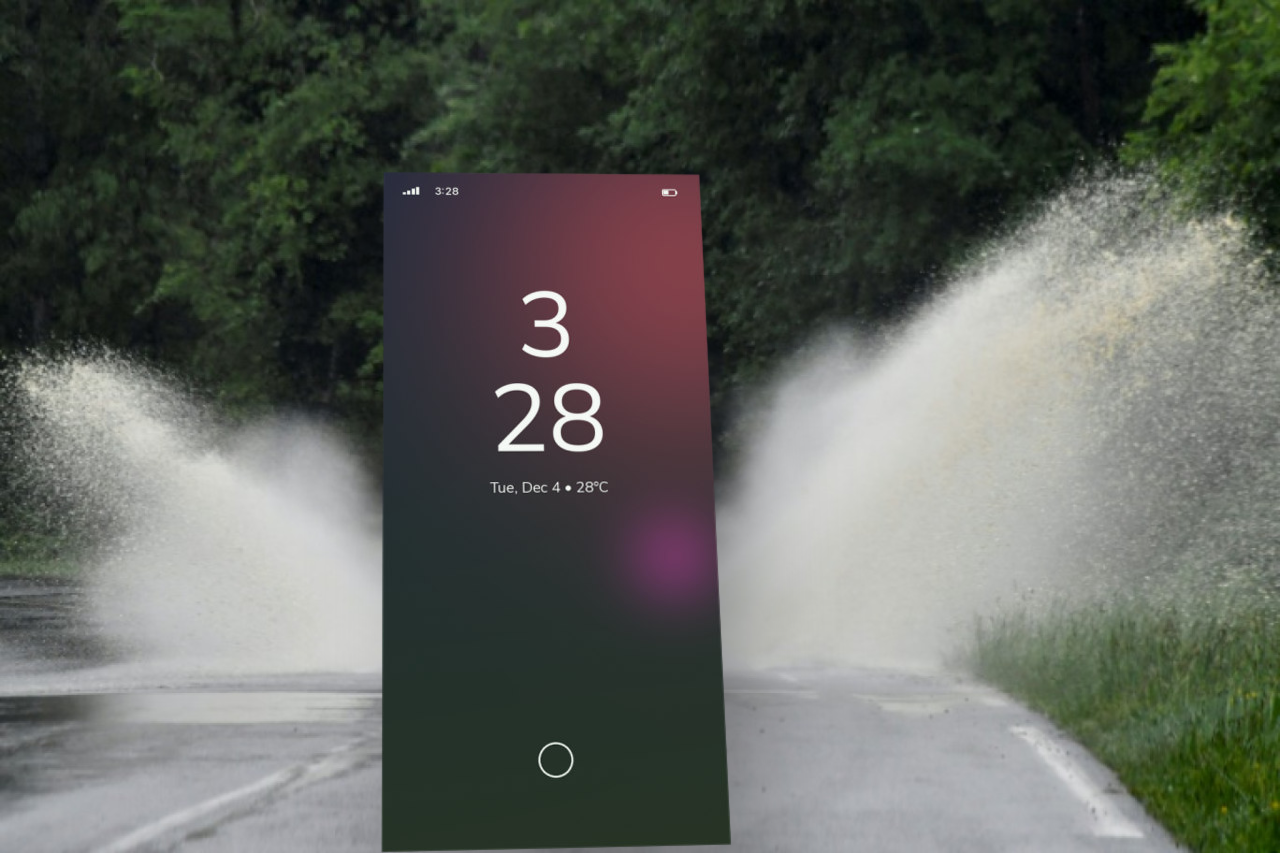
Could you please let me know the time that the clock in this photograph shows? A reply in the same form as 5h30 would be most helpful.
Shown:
3h28
